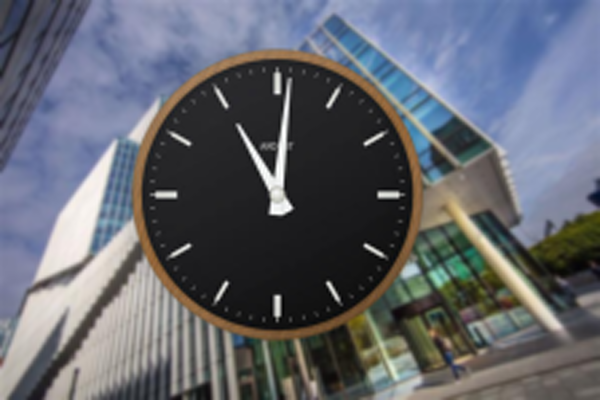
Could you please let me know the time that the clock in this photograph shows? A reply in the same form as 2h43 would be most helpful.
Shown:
11h01
